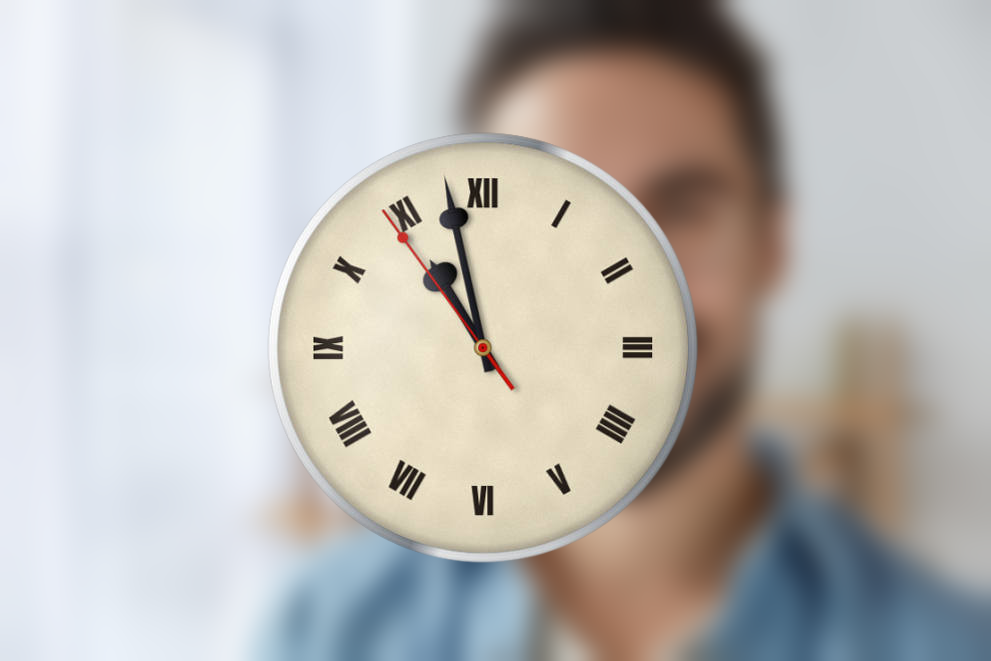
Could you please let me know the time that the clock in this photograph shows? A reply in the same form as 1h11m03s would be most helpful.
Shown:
10h57m54s
